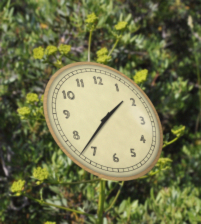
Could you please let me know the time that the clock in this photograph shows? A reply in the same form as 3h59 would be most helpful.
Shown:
1h37
